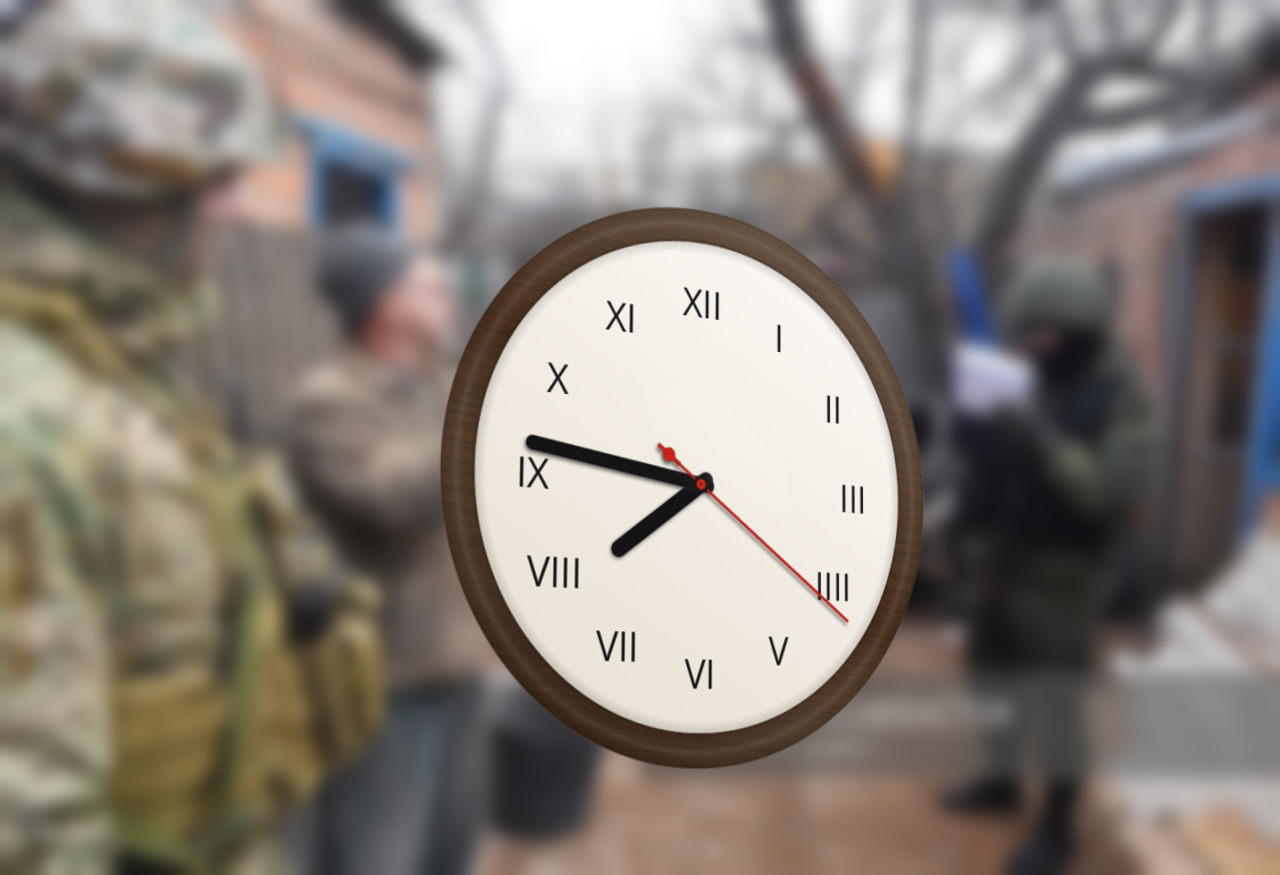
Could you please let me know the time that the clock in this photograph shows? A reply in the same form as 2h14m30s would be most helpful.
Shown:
7h46m21s
